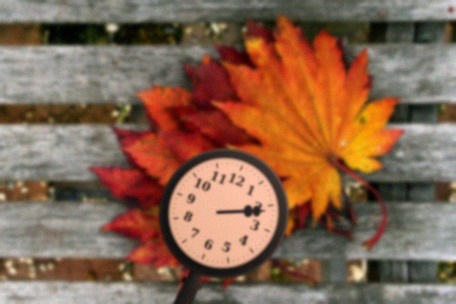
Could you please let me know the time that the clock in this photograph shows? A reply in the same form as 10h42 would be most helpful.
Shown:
2h11
